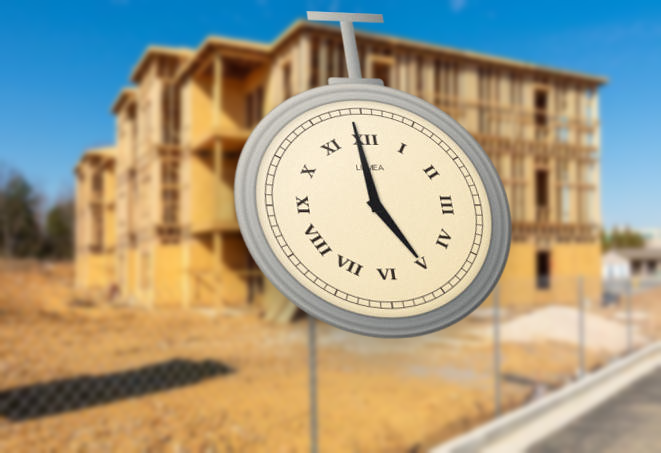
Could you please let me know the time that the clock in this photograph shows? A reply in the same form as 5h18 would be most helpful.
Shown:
4h59
